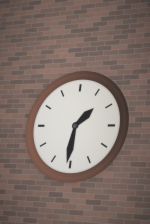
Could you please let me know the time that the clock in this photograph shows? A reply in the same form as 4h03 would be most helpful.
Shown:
1h31
